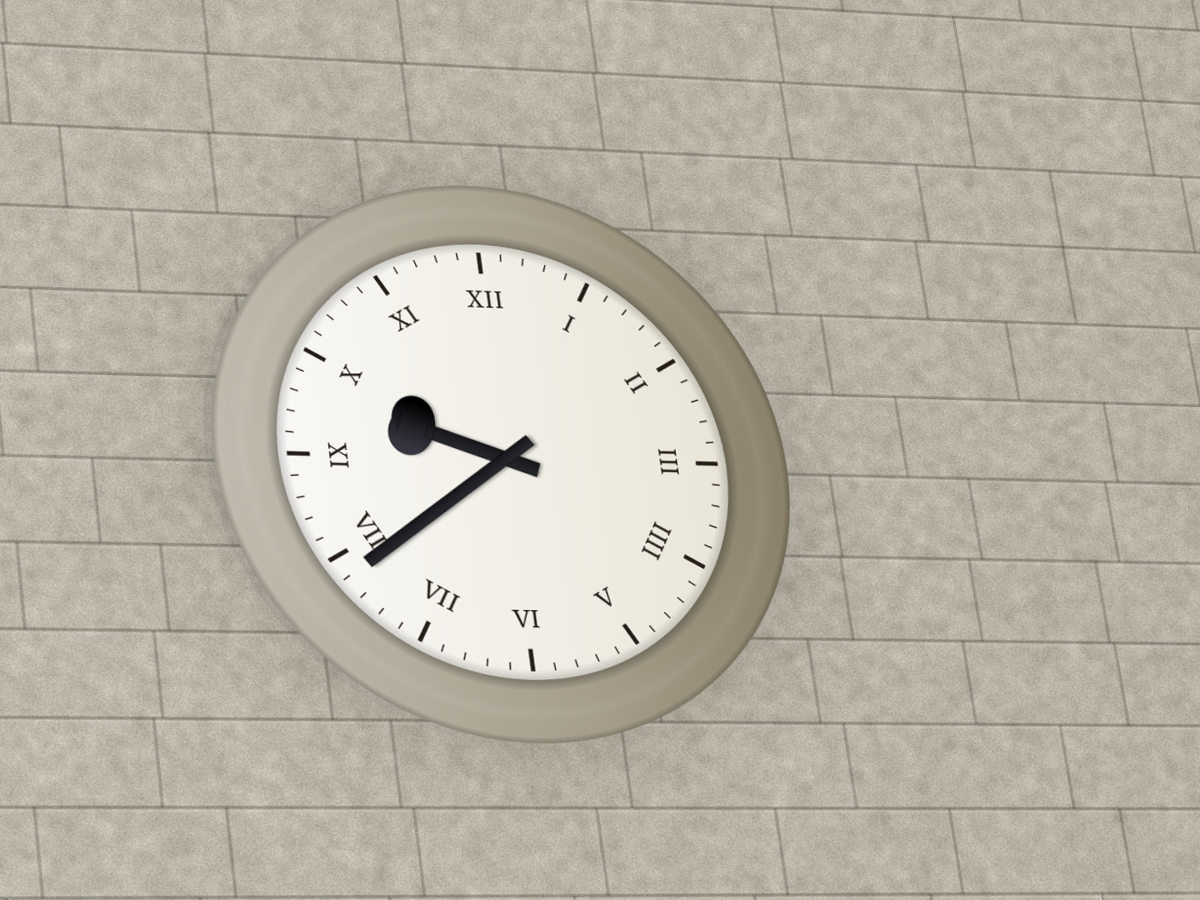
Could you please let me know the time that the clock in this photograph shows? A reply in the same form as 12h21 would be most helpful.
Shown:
9h39
